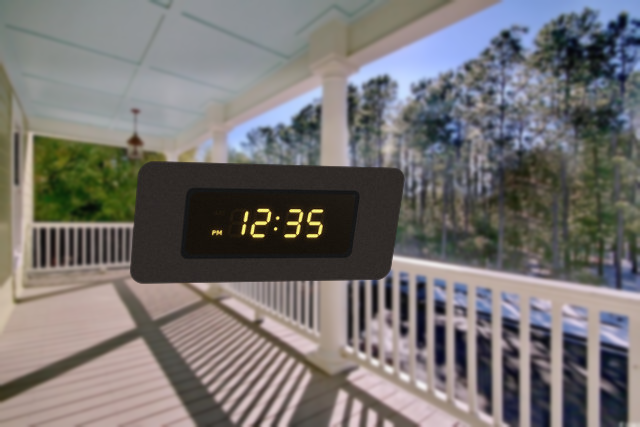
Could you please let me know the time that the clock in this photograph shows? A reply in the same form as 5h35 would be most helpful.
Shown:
12h35
